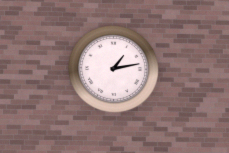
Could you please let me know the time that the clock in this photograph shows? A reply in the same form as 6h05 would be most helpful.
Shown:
1h13
